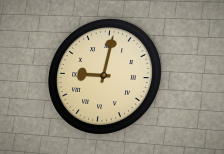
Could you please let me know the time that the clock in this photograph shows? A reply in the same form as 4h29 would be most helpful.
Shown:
9h01
